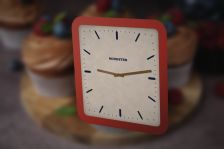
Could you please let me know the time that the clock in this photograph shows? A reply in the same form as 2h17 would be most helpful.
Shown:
9h13
